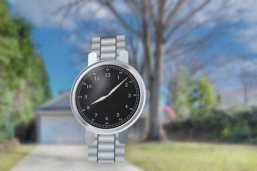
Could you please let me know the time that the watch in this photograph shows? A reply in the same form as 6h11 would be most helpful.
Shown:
8h08
